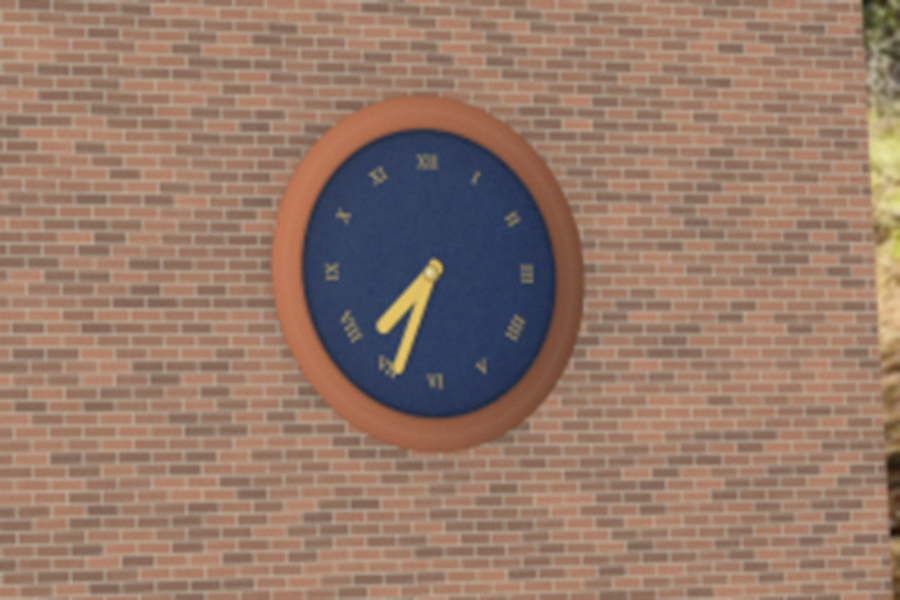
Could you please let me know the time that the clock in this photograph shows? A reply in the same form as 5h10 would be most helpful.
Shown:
7h34
